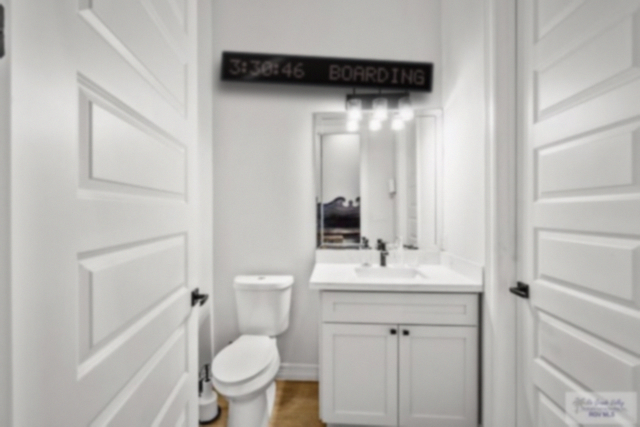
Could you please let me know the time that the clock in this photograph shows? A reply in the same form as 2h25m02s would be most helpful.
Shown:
3h30m46s
